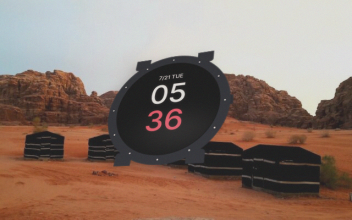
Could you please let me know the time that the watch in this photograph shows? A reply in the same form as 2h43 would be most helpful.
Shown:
5h36
